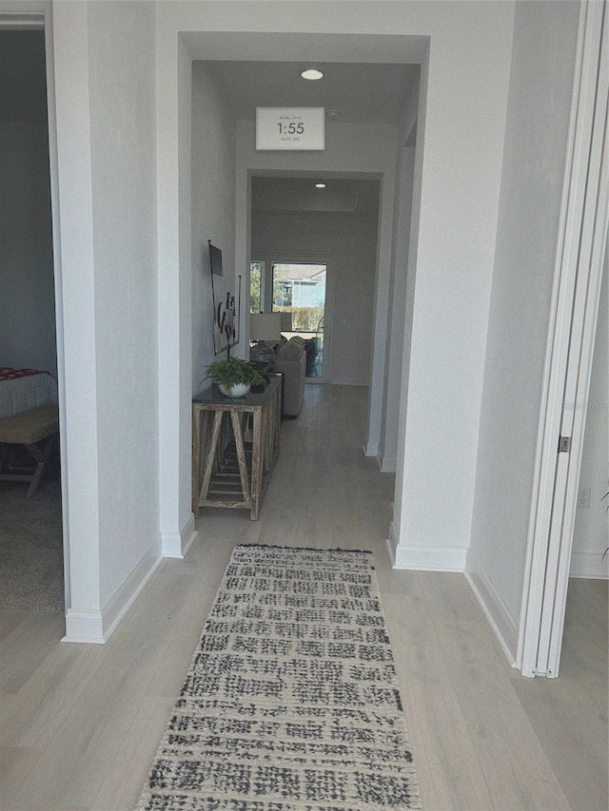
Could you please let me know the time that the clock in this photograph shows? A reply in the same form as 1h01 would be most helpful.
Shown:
1h55
